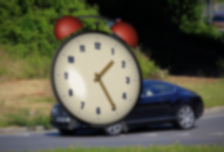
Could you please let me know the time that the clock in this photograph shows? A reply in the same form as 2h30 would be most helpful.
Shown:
1h25
